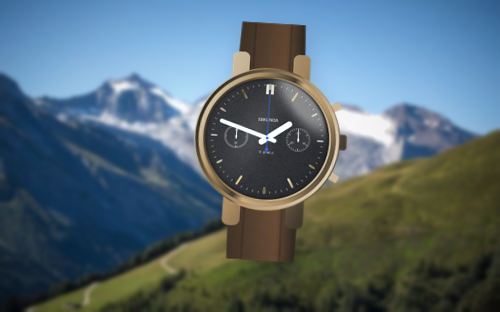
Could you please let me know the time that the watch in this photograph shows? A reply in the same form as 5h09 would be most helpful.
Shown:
1h48
